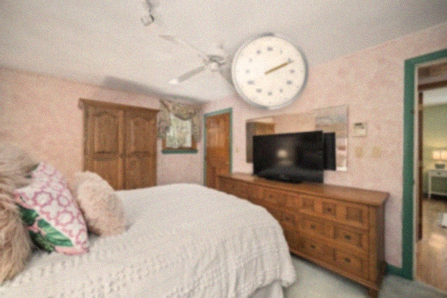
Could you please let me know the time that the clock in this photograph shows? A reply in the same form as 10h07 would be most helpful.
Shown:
2h11
